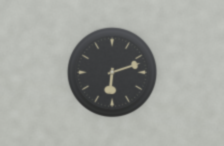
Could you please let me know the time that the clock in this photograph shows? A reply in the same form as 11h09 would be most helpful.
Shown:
6h12
